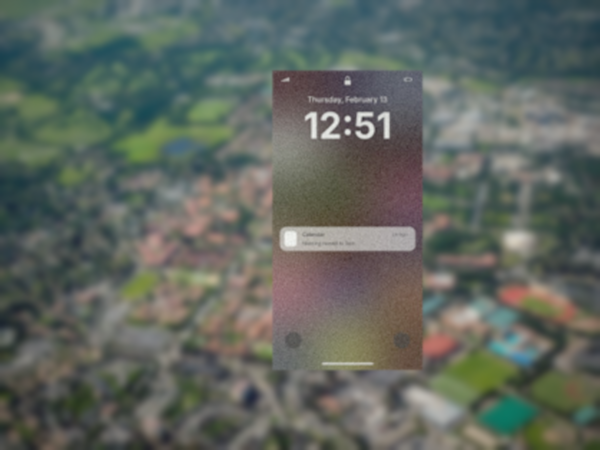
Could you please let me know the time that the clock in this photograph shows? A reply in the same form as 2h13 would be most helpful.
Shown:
12h51
